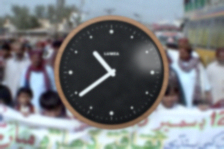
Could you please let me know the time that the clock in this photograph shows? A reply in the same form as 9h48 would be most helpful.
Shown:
10h39
